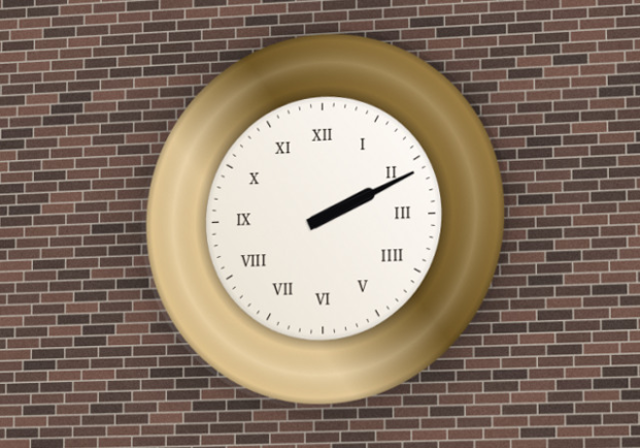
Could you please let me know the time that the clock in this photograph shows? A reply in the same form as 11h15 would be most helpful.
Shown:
2h11
